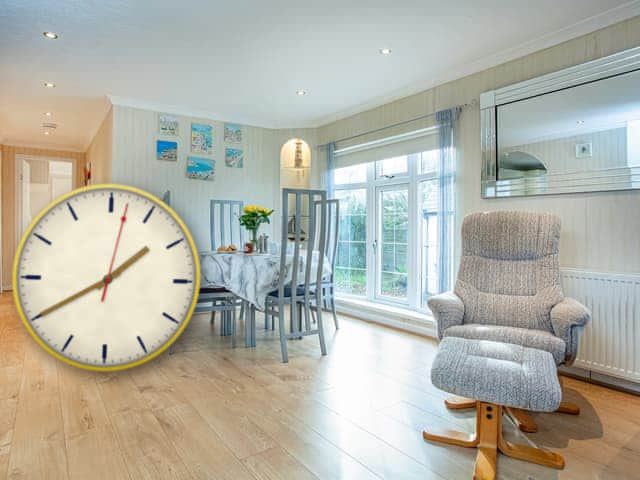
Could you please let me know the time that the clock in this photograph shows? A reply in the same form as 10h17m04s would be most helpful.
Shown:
1h40m02s
